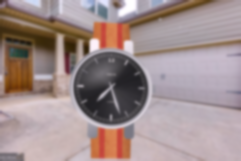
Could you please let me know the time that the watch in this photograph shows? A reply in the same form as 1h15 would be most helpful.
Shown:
7h27
